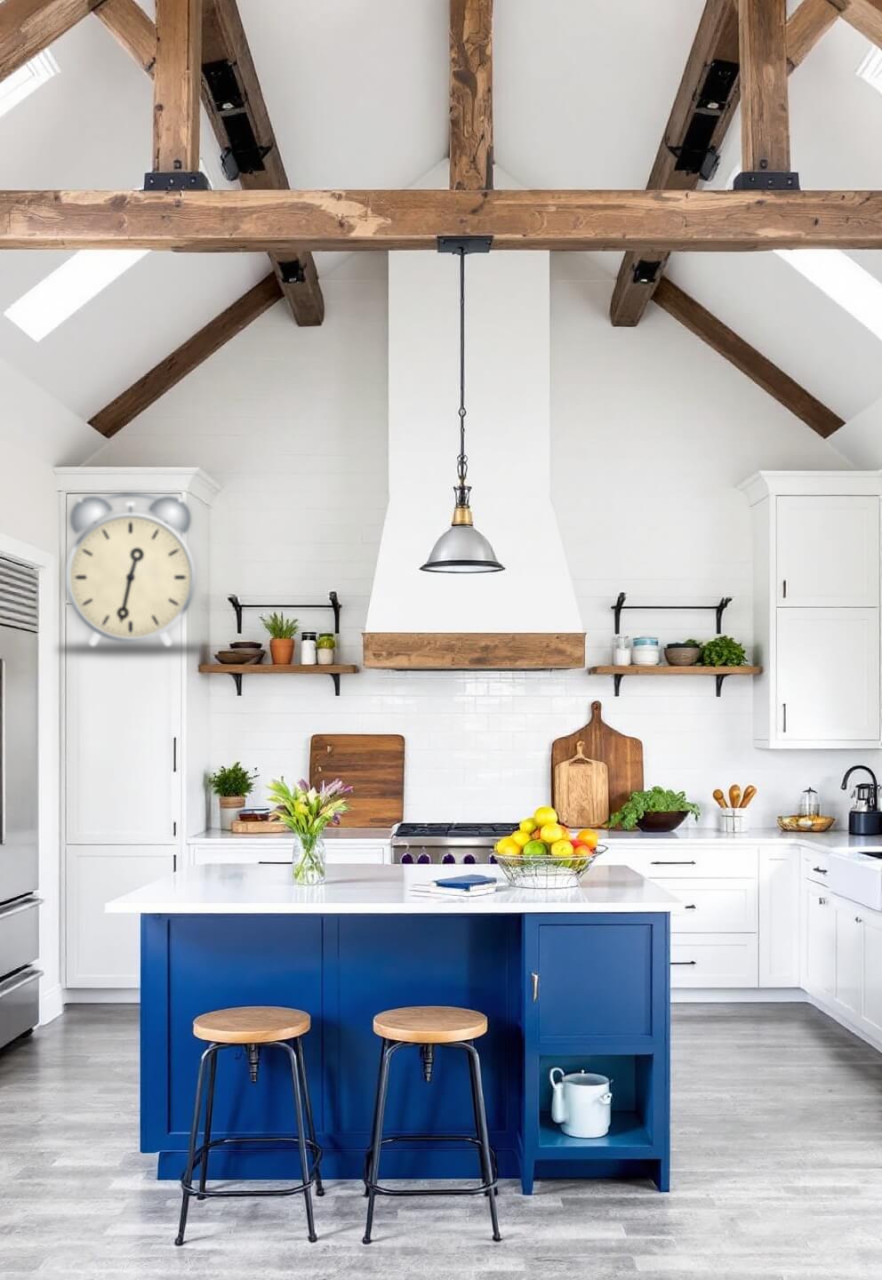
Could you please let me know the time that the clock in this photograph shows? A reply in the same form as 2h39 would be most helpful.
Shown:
12h32
